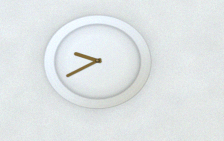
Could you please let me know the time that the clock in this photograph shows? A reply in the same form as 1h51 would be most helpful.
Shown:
9h40
